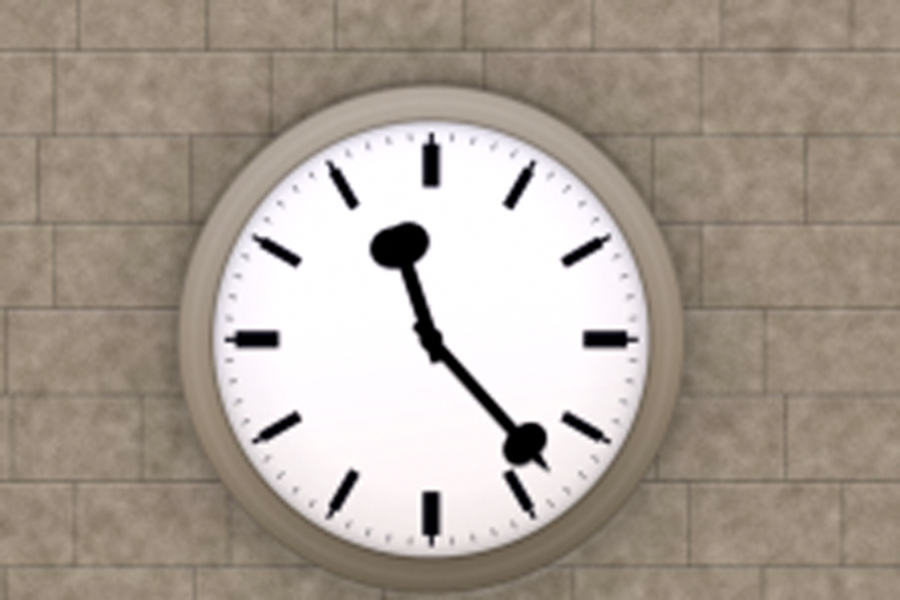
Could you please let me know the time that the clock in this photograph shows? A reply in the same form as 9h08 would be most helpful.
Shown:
11h23
